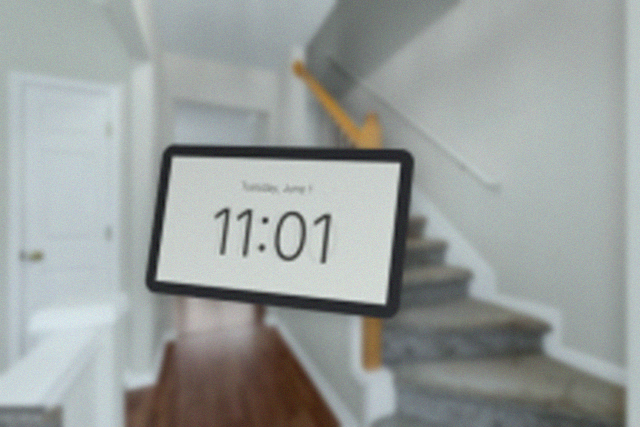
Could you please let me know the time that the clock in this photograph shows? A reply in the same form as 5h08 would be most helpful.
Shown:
11h01
